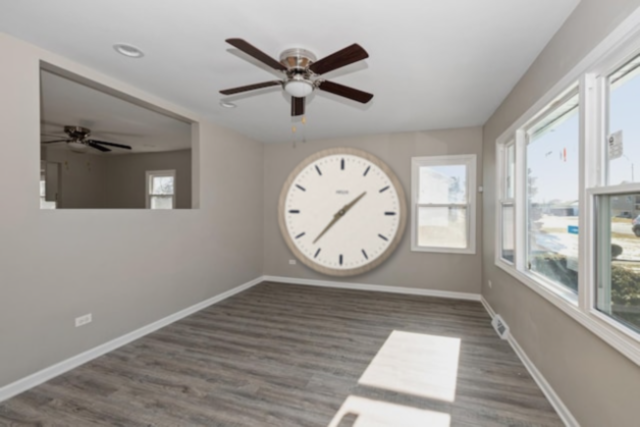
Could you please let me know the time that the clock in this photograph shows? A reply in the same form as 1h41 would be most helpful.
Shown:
1h37
